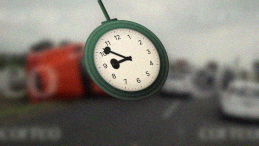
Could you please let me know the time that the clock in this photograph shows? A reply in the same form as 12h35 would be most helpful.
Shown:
8h52
